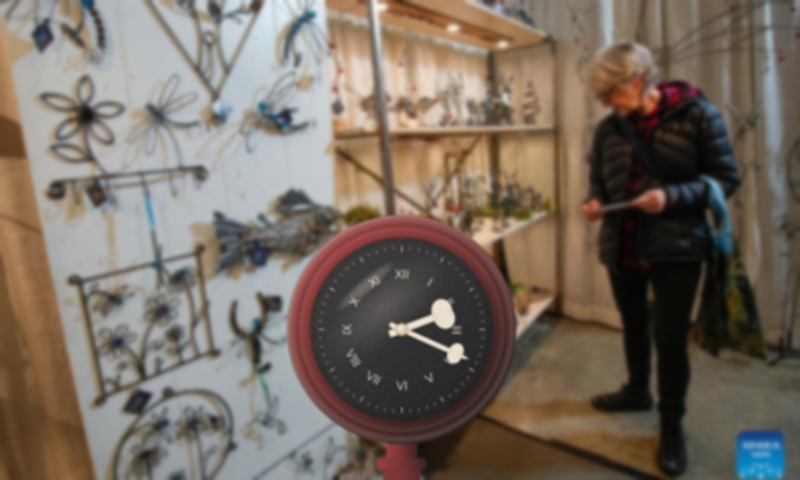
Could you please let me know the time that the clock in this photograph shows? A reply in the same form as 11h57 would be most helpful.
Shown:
2h19
